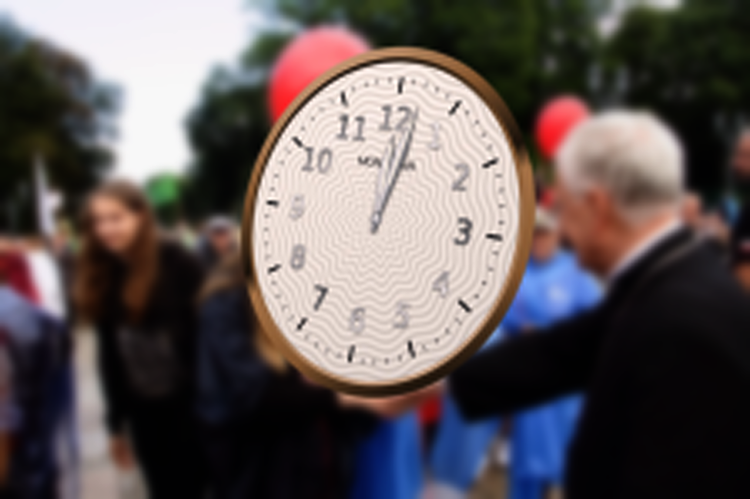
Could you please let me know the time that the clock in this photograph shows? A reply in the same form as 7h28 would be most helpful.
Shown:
12h02
